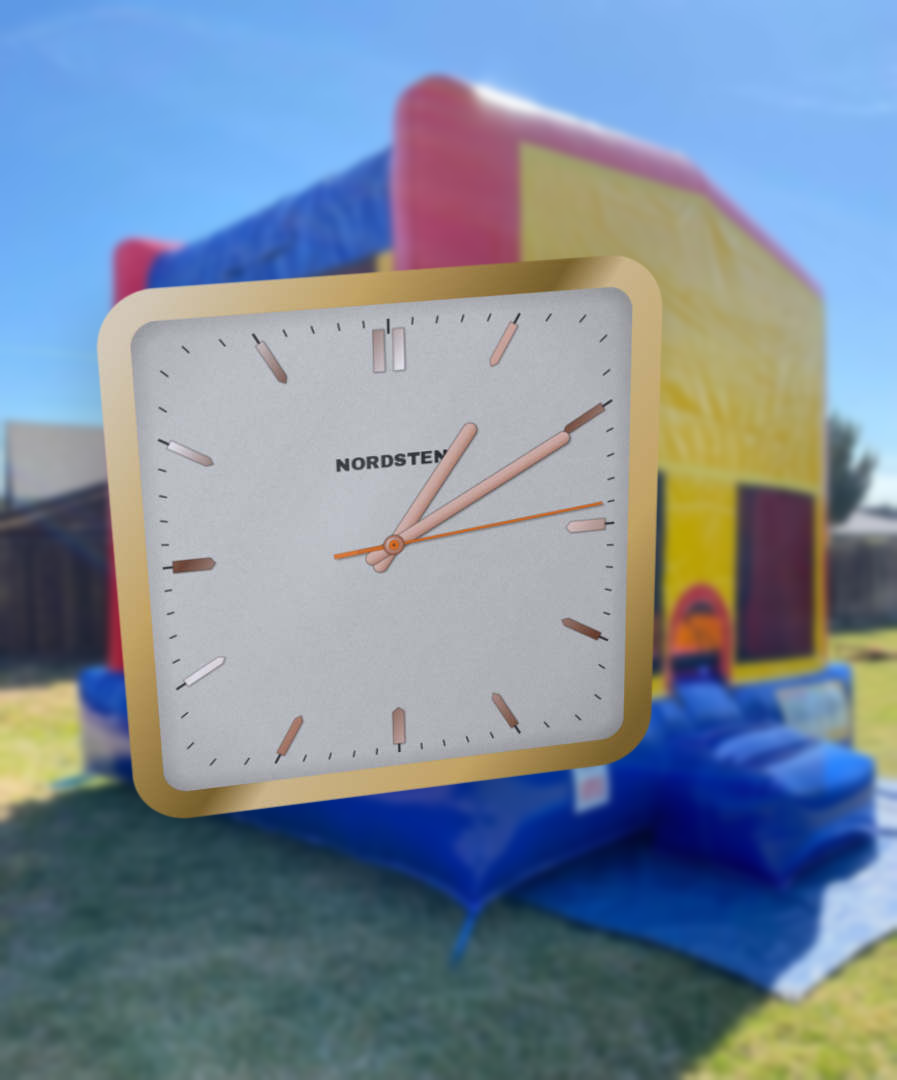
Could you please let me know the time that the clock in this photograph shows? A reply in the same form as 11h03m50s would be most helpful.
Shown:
1h10m14s
